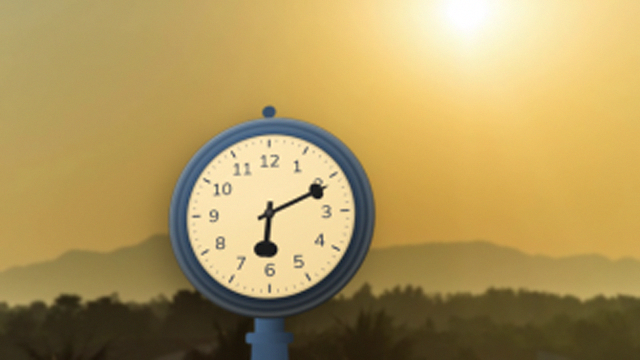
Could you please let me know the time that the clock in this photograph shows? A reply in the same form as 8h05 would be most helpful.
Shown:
6h11
